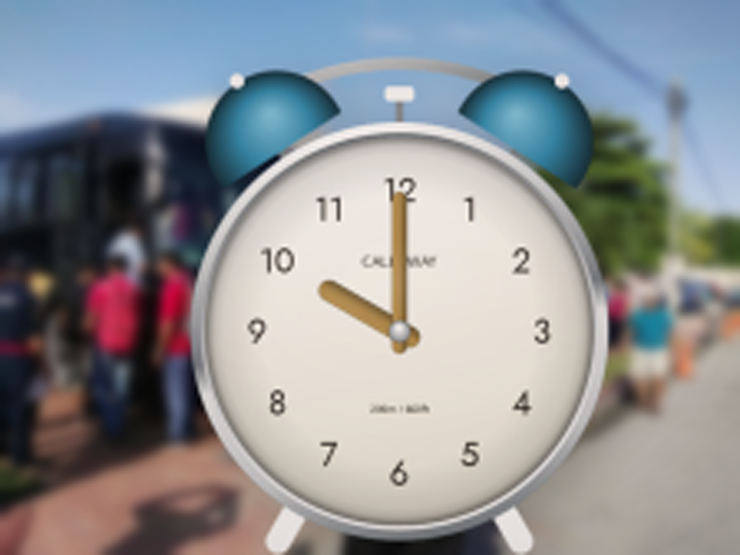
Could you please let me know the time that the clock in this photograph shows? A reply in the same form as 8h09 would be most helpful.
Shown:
10h00
